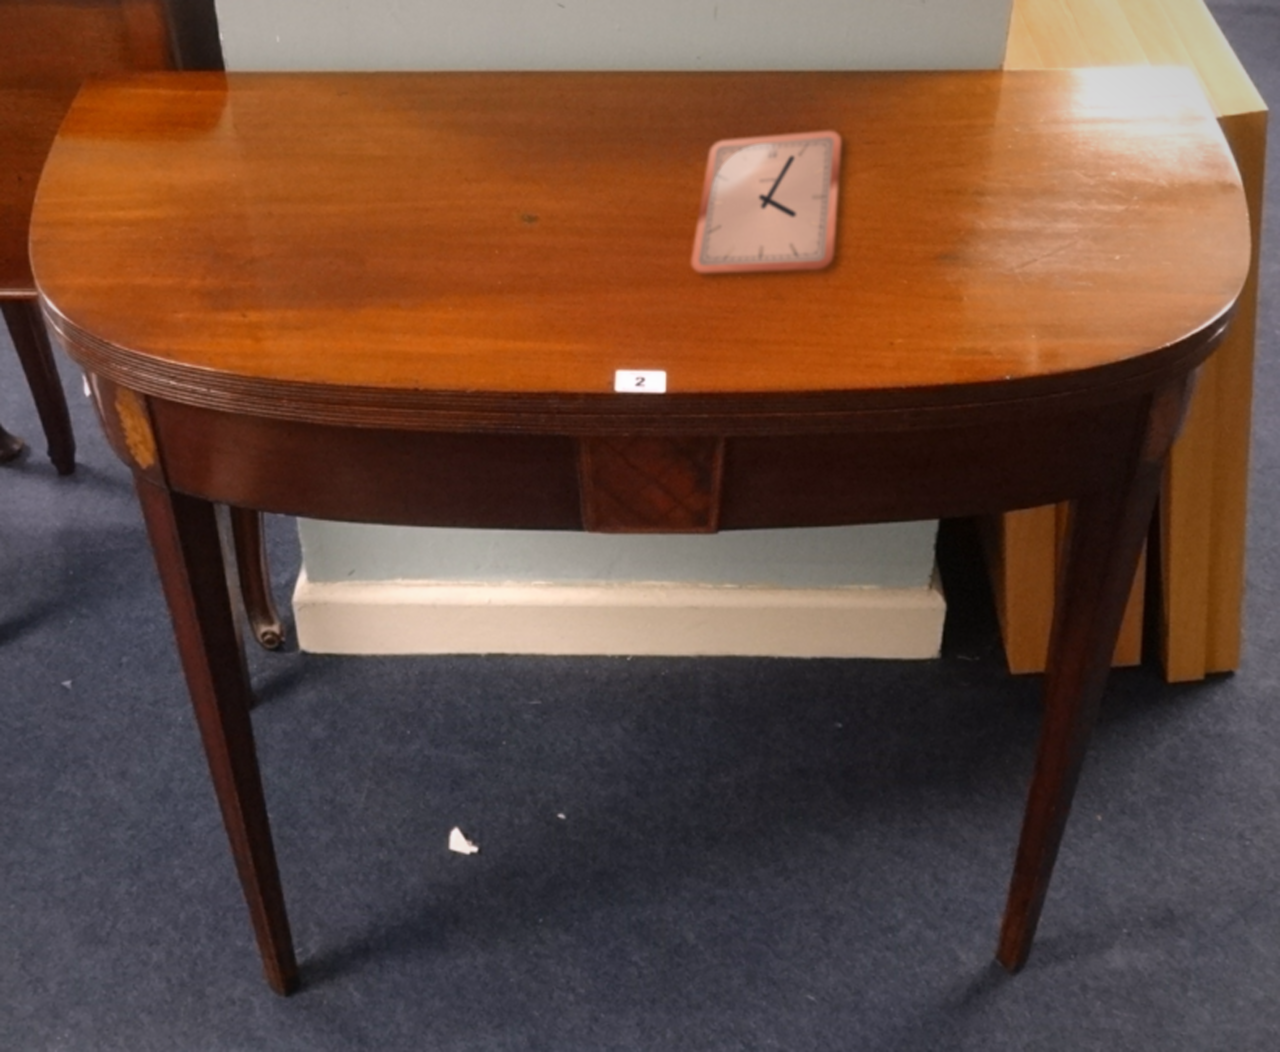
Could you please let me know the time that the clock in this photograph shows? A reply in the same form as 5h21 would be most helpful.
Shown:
4h04
